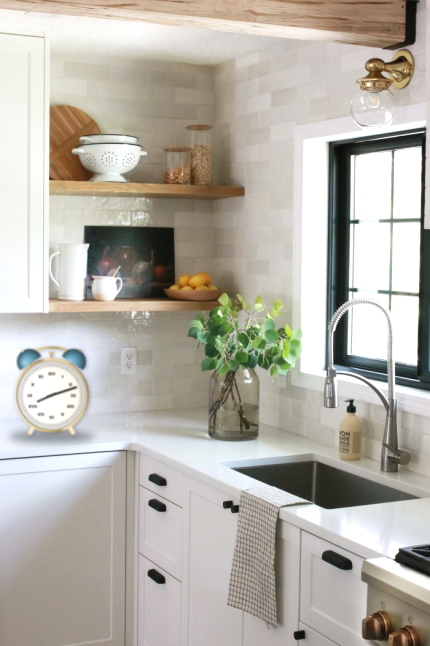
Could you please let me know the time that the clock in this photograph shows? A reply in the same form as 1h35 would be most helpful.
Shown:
8h12
